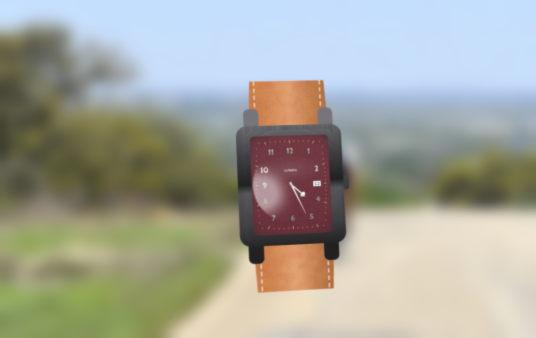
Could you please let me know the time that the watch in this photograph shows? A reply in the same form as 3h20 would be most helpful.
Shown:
4h26
